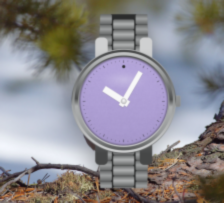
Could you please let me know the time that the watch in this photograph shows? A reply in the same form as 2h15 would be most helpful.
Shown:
10h05
